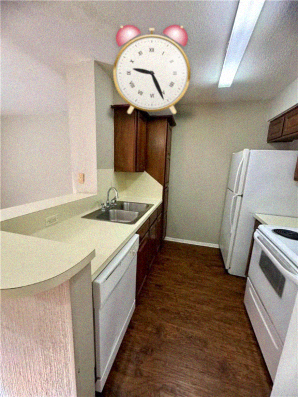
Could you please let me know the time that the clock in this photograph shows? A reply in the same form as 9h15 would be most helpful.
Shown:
9h26
